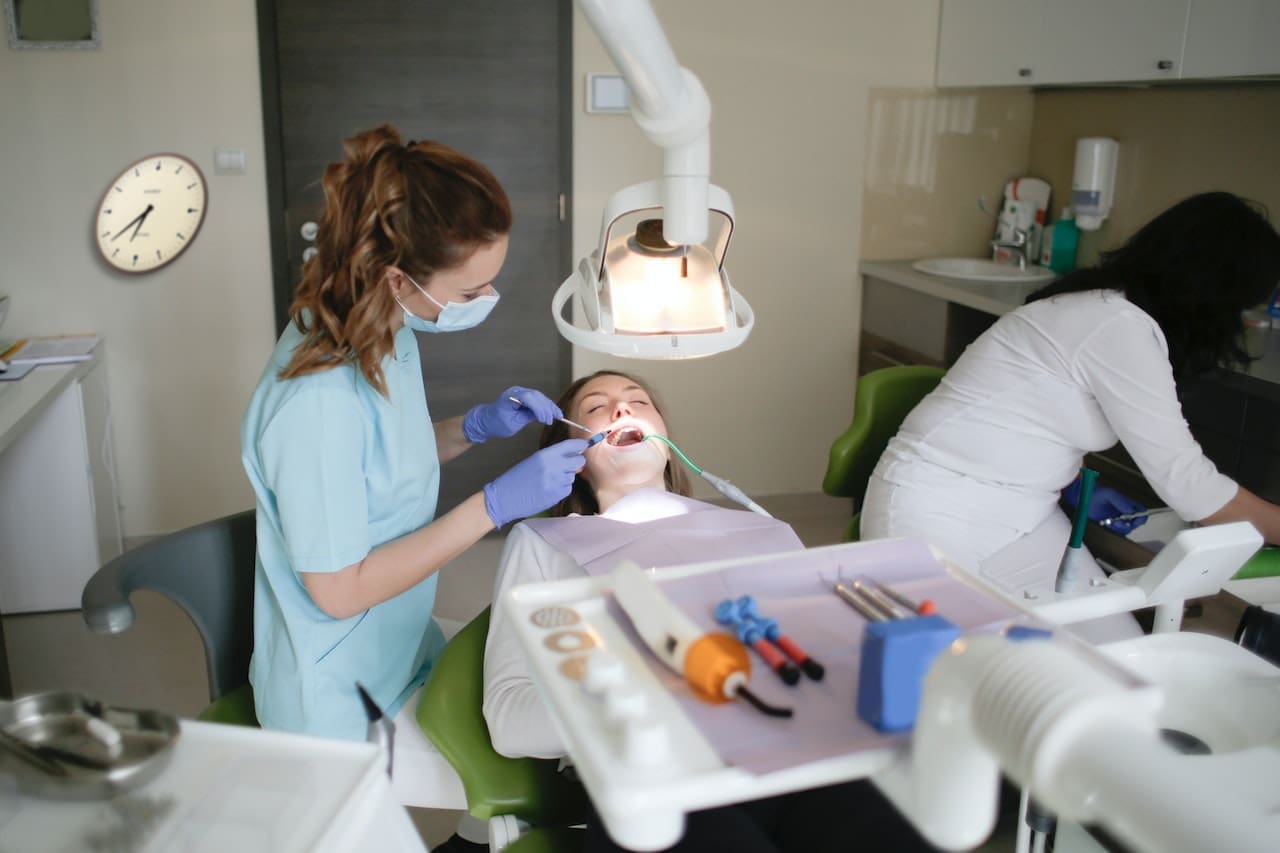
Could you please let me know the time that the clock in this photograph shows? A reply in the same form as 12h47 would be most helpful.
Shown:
6h38
